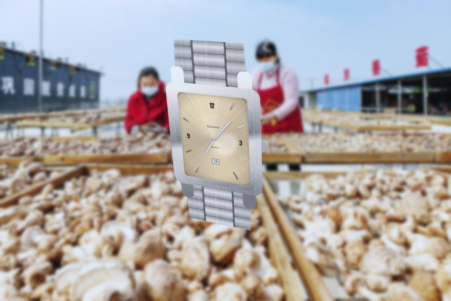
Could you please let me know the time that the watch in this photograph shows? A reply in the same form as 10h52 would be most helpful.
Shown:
7h07
